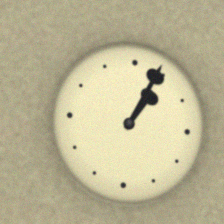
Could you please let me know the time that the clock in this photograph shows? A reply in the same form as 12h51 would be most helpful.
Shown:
1h04
